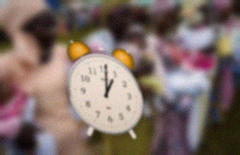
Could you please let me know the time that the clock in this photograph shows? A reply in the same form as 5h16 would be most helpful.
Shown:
1h01
